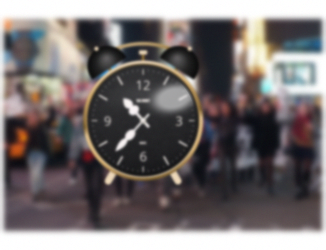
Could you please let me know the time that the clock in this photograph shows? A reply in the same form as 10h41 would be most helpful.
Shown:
10h37
